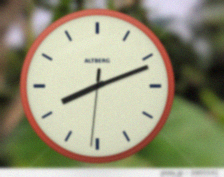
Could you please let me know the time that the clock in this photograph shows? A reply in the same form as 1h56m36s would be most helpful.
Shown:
8h11m31s
